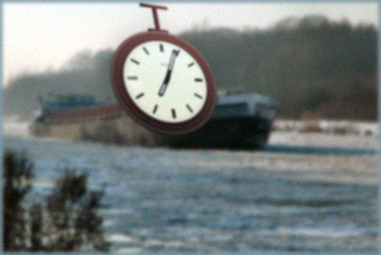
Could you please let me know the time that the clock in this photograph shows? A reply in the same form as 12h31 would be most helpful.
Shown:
7h04
